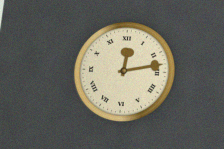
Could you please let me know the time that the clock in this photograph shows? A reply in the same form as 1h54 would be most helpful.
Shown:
12h13
